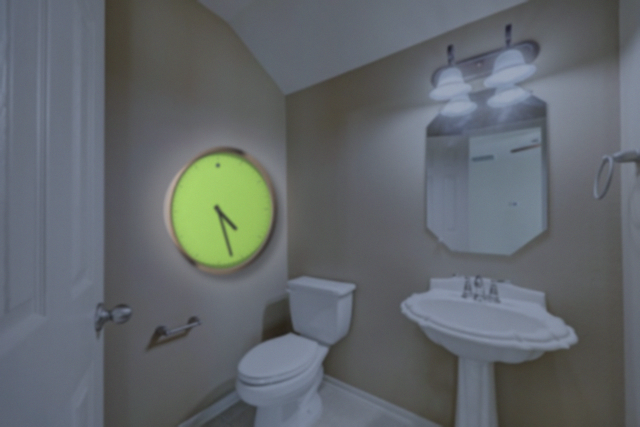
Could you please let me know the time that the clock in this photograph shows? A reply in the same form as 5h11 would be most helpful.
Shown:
4h27
